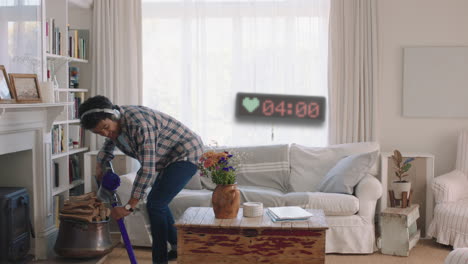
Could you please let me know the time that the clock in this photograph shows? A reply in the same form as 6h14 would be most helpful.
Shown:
4h00
